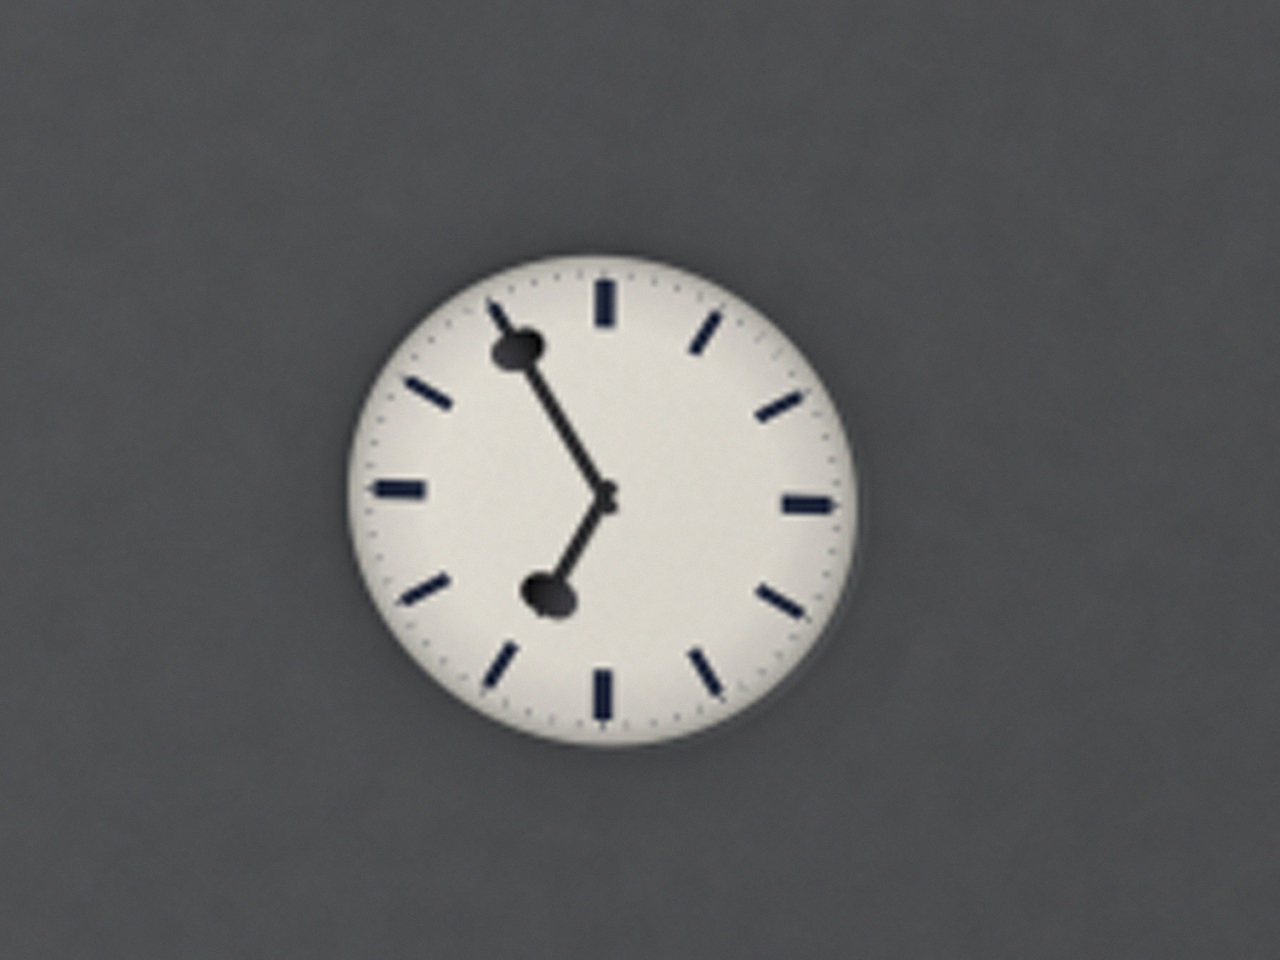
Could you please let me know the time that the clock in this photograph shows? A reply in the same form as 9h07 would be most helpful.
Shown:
6h55
